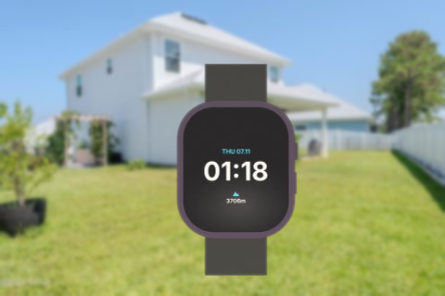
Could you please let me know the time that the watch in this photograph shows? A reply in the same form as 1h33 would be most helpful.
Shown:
1h18
